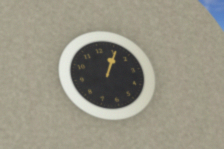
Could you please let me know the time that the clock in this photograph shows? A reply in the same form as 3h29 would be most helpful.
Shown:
1h06
